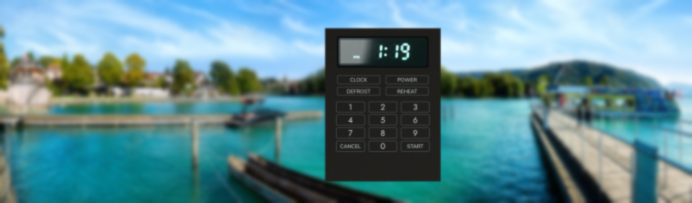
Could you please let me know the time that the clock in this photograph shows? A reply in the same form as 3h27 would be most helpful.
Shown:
1h19
